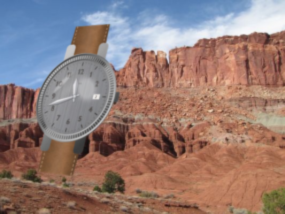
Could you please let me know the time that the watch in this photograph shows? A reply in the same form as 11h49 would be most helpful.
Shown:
11h42
